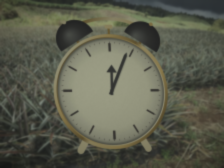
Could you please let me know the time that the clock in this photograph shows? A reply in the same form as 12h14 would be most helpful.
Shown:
12h04
